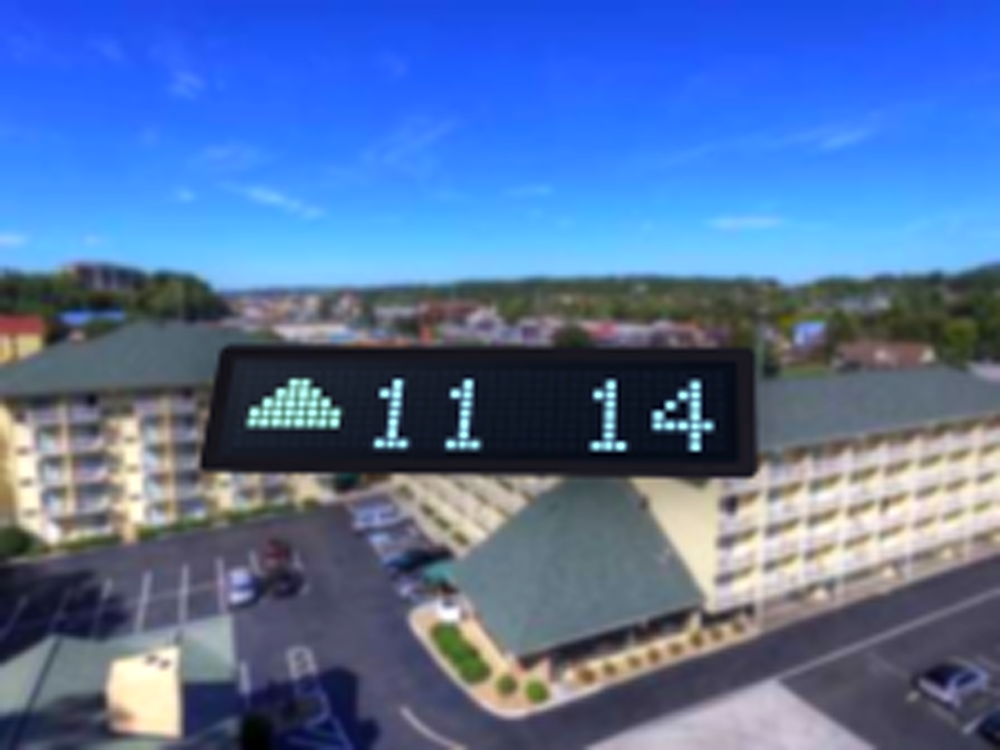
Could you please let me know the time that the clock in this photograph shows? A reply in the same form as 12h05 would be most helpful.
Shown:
11h14
